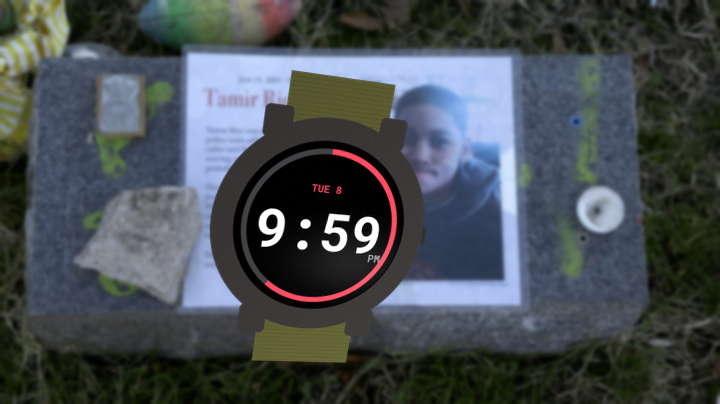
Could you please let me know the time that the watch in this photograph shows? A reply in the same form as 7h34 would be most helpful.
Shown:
9h59
